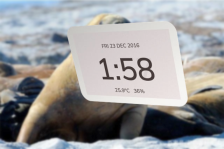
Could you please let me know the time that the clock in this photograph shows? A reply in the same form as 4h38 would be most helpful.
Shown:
1h58
